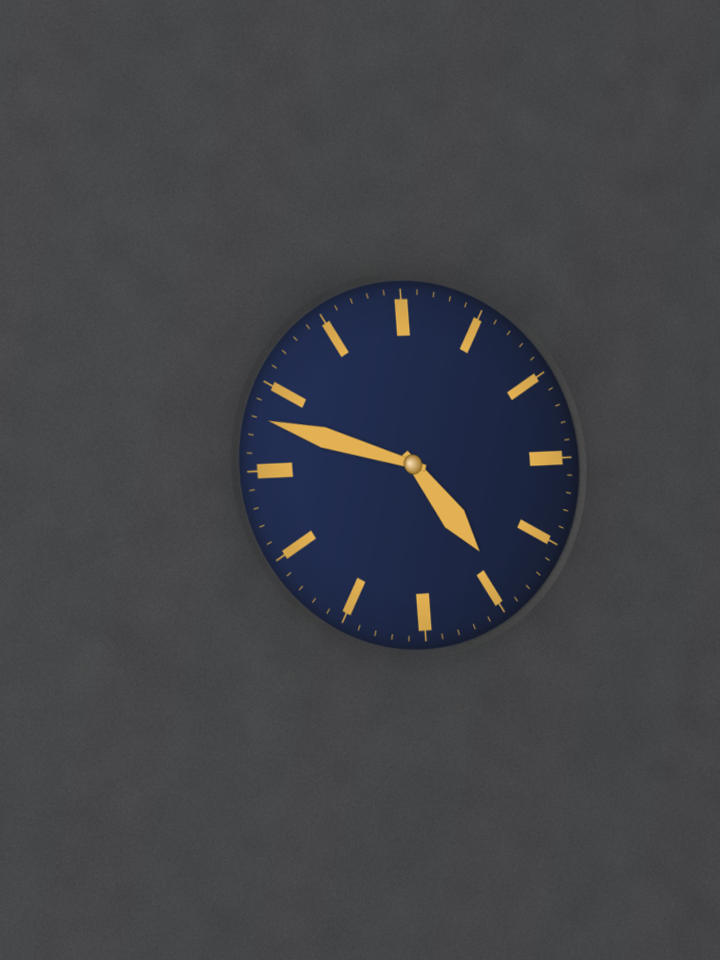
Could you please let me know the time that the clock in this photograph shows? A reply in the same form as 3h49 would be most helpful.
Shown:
4h48
